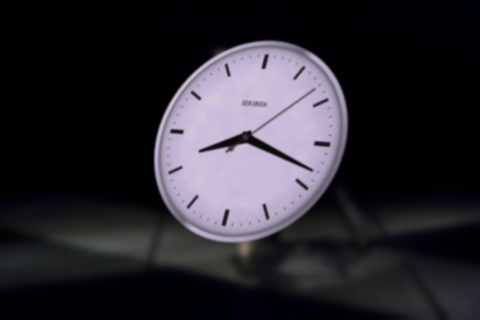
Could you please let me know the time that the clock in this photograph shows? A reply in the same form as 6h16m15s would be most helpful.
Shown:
8h18m08s
